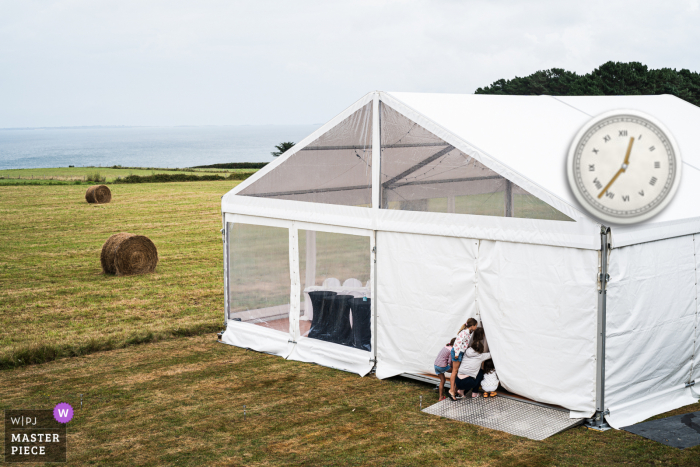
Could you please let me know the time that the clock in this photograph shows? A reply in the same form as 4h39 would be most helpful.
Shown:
12h37
